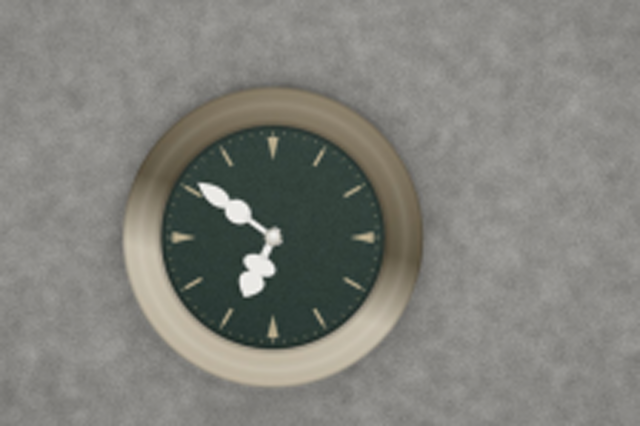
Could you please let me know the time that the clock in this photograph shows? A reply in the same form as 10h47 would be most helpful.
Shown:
6h51
